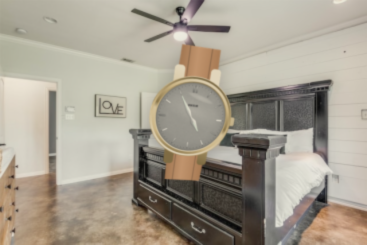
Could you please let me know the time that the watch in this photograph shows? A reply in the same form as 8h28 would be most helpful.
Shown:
4h55
